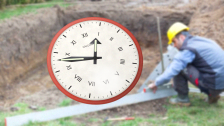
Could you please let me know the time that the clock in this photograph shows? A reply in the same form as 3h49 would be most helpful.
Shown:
12h48
